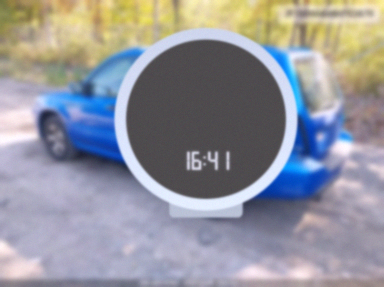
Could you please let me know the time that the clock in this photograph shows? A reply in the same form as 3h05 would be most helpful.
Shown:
16h41
